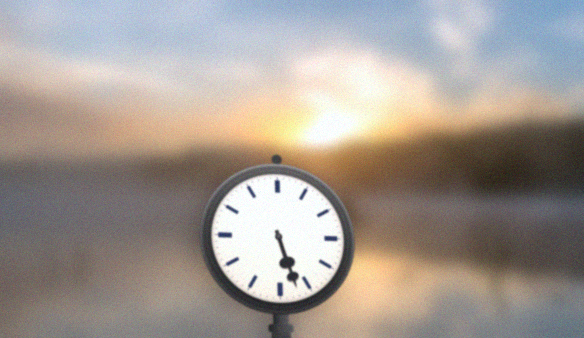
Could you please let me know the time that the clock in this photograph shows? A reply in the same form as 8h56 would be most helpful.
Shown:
5h27
